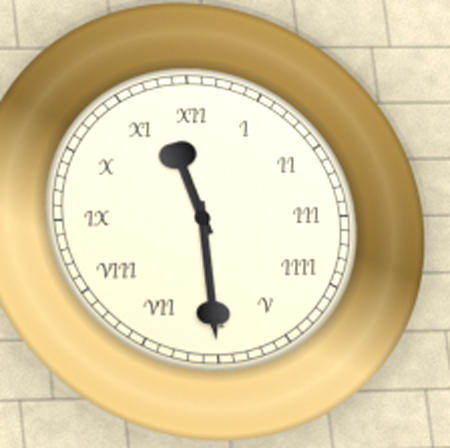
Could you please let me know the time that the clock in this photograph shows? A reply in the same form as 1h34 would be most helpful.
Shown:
11h30
